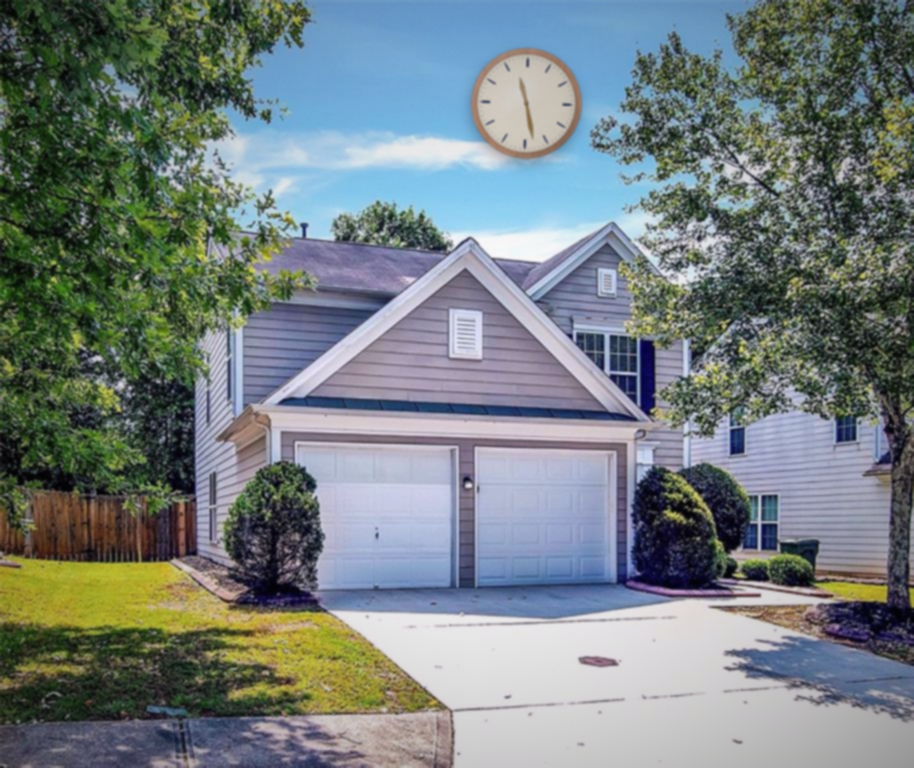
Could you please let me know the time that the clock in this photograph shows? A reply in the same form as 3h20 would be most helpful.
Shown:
11h28
